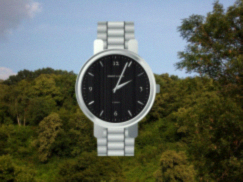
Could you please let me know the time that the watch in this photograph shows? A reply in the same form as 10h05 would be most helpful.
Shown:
2h04
